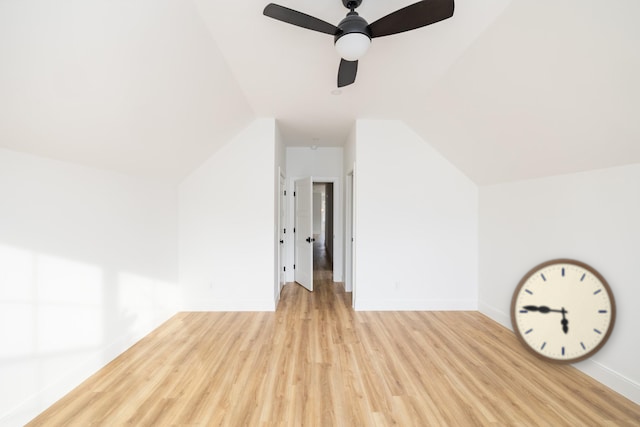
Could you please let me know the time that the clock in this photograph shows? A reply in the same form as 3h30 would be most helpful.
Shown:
5h46
